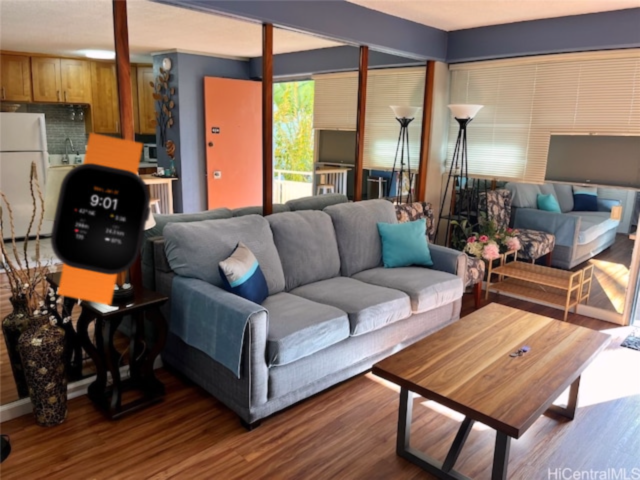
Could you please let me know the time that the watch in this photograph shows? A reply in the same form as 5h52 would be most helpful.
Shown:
9h01
